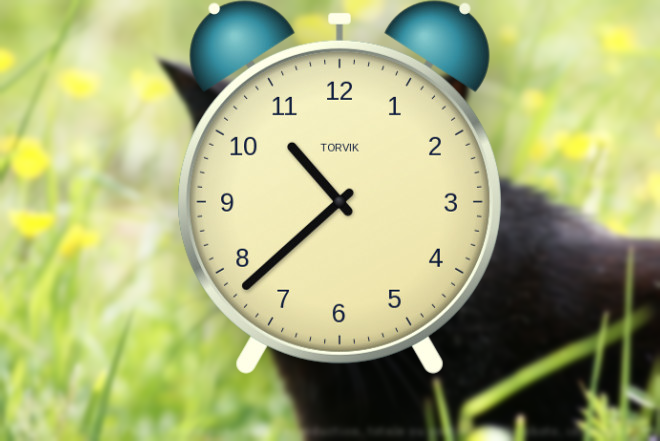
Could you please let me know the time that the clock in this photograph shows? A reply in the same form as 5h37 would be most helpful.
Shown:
10h38
